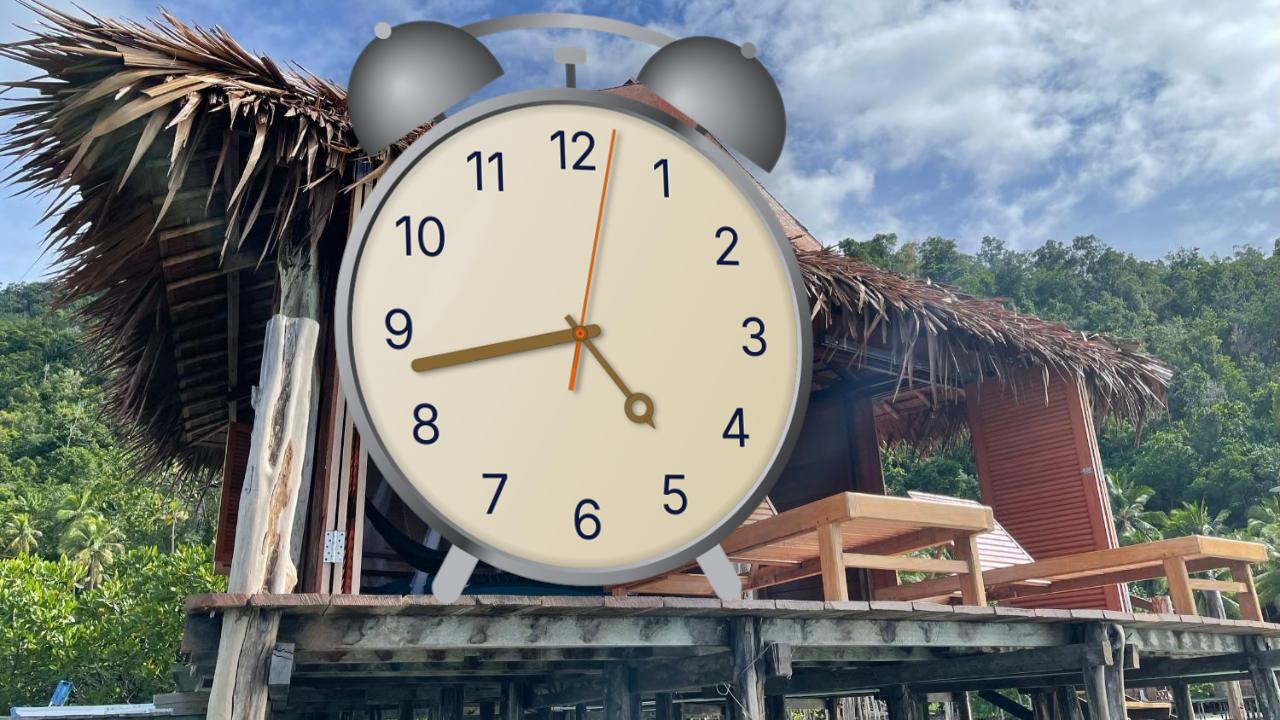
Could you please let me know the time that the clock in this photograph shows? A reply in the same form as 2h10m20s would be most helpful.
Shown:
4h43m02s
